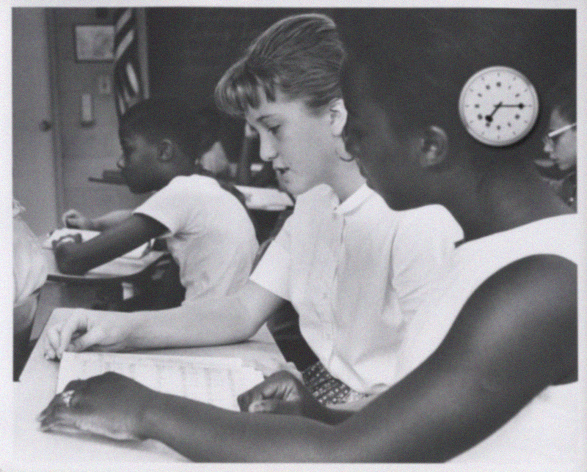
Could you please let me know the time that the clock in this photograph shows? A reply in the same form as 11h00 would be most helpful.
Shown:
7h15
